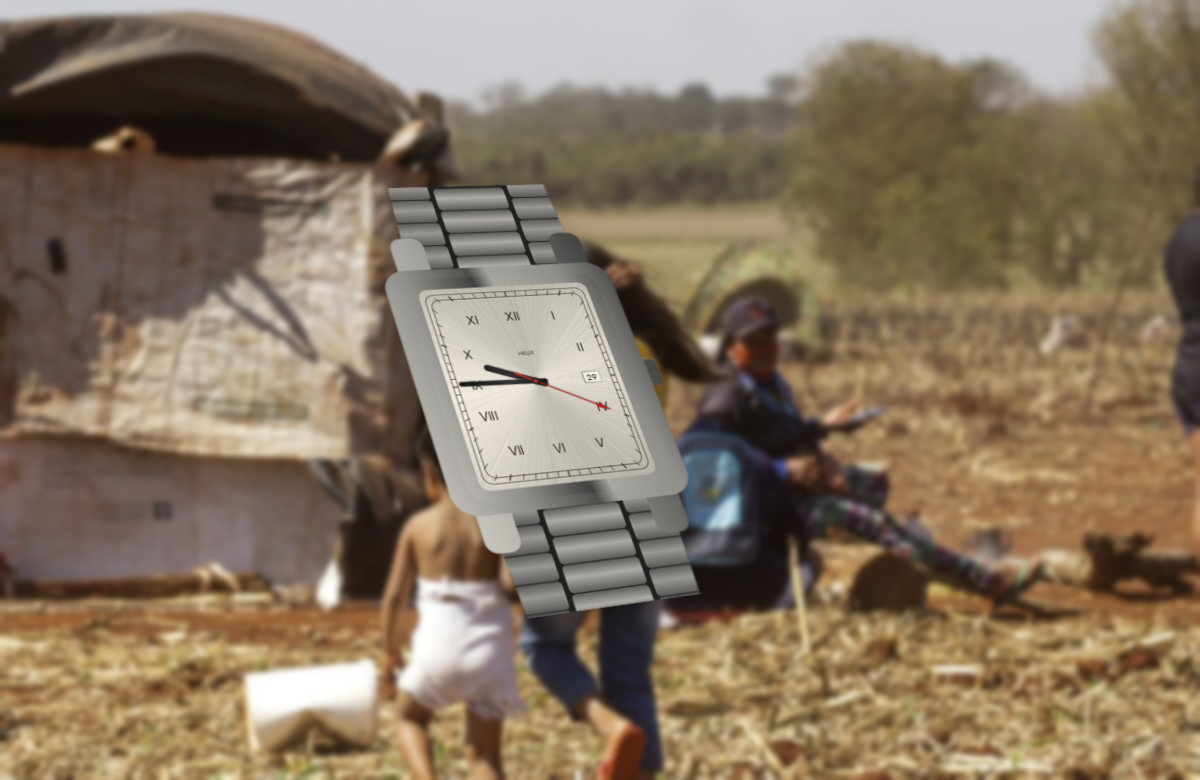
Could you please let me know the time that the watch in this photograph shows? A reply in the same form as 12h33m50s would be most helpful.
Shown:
9h45m20s
